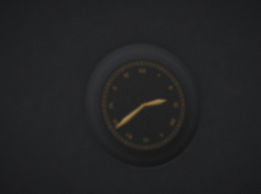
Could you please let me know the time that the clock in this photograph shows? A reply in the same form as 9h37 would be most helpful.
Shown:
2h39
